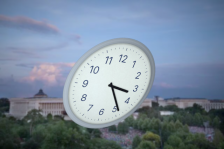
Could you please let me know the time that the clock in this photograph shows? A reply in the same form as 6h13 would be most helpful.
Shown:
3h24
